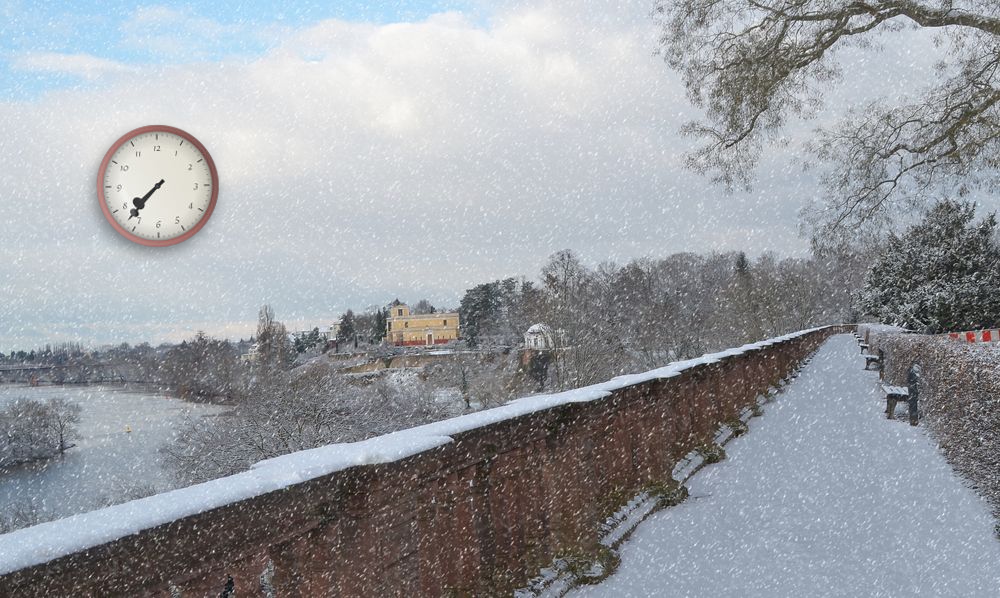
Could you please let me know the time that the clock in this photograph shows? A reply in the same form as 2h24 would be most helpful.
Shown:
7h37
